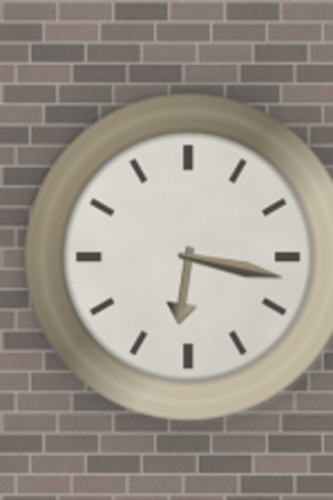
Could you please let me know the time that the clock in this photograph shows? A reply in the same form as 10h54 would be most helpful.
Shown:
6h17
